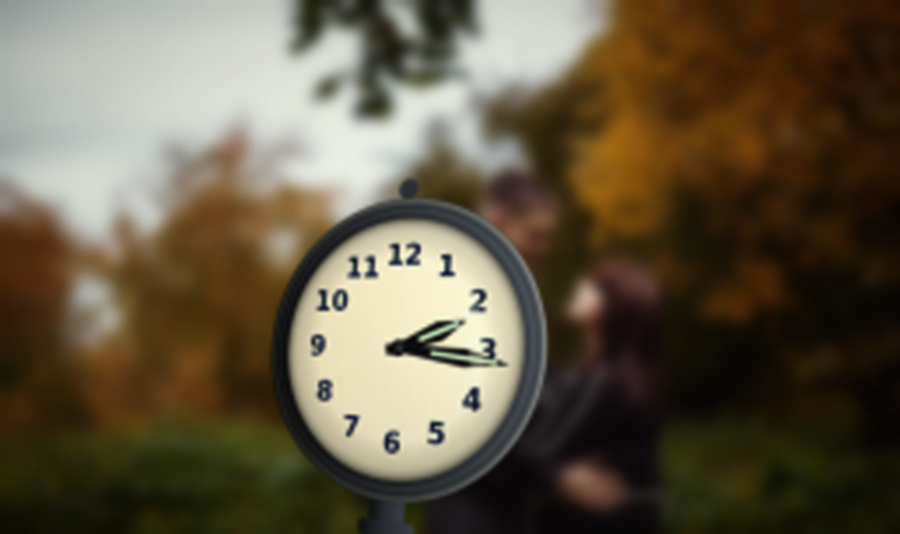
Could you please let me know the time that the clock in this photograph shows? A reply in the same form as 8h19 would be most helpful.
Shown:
2h16
